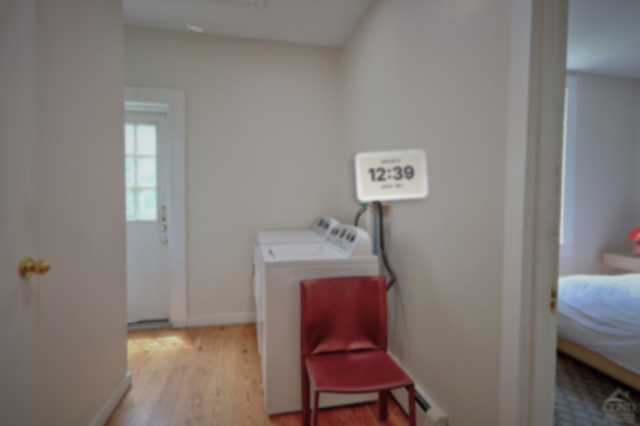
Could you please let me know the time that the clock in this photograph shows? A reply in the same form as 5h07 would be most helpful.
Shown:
12h39
